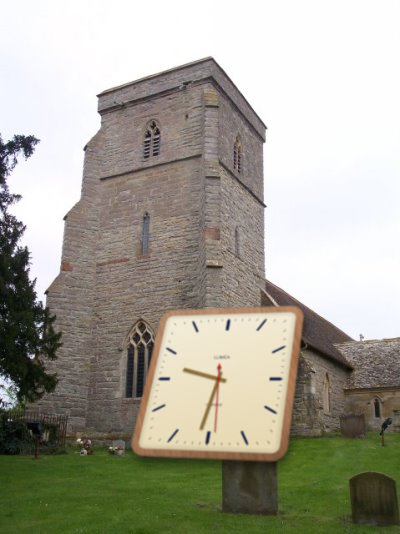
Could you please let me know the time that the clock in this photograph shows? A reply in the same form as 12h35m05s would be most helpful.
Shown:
9h31m29s
